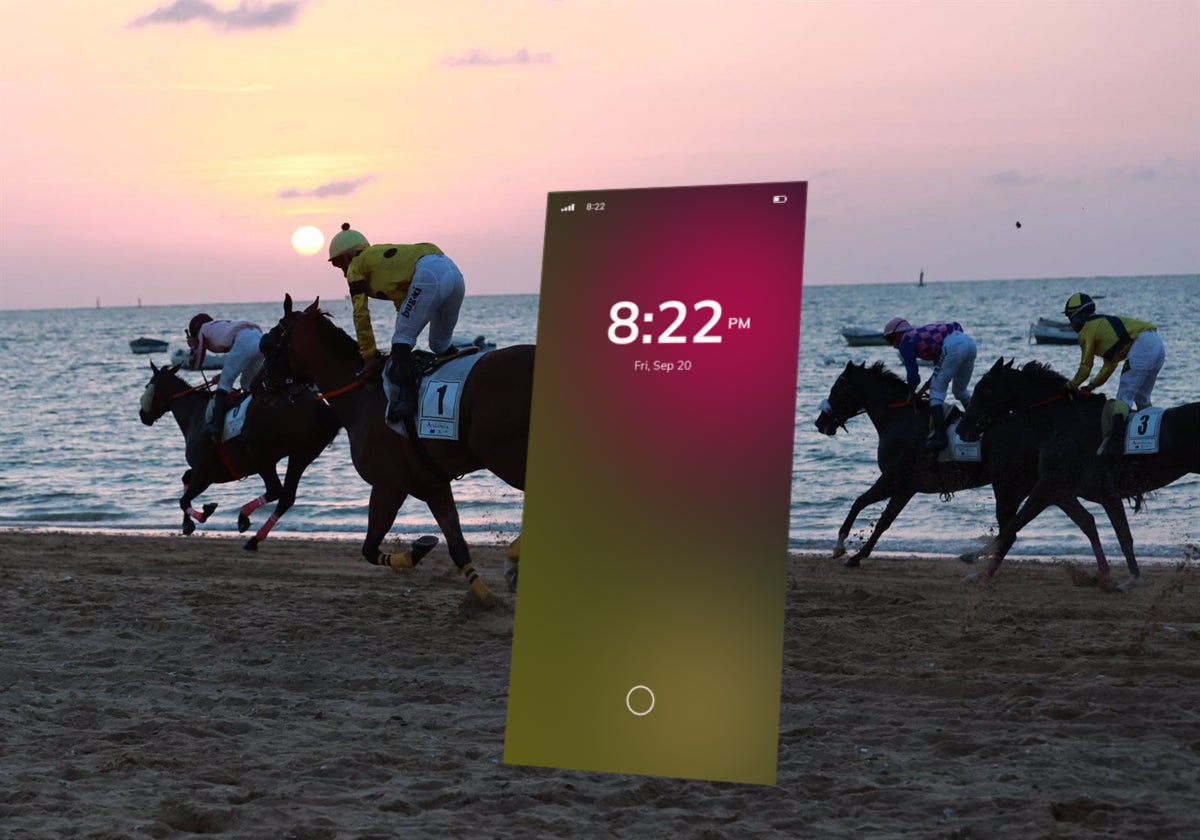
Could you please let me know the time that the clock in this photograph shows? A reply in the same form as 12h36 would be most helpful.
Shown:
8h22
